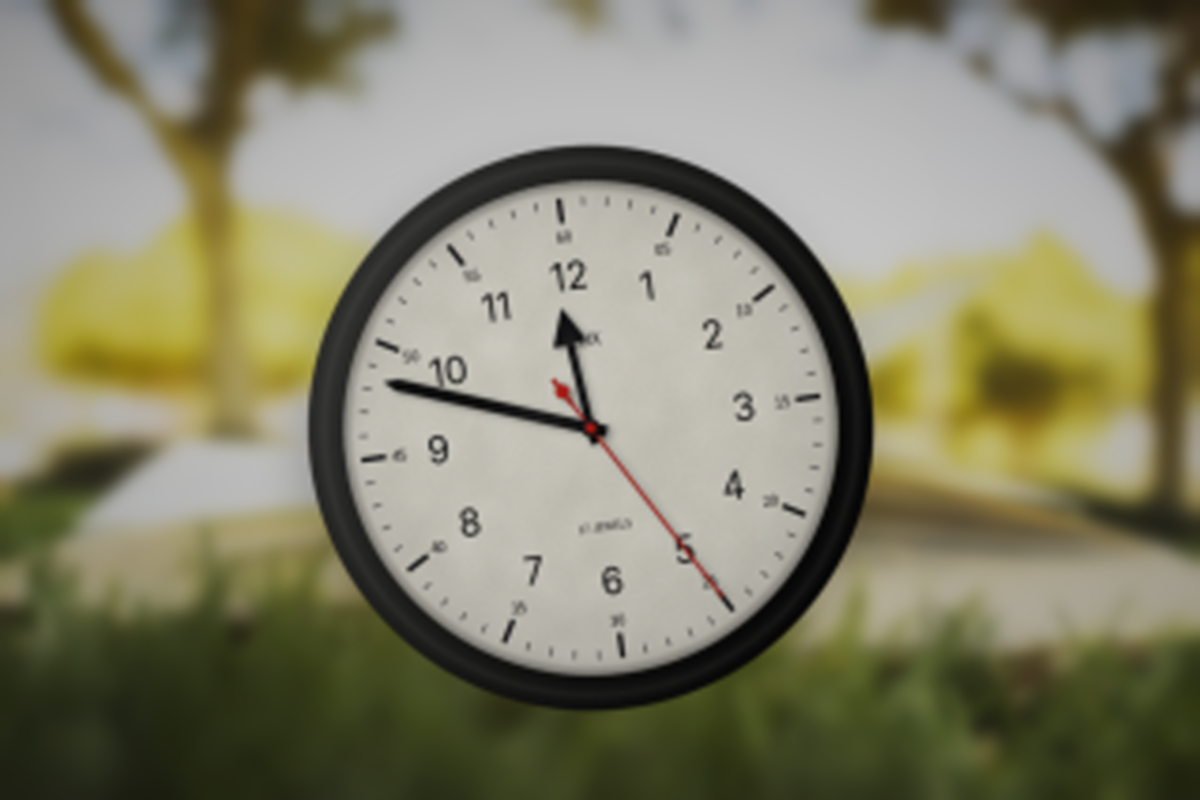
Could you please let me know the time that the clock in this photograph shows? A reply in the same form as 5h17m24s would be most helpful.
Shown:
11h48m25s
